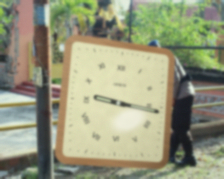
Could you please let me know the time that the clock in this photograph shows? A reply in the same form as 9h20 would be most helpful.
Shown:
9h16
